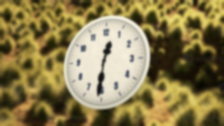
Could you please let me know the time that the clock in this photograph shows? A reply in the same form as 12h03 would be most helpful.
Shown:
12h31
